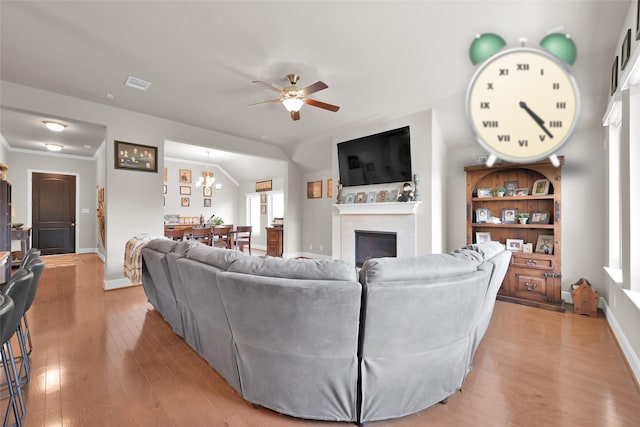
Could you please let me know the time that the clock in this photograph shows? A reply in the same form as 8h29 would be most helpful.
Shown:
4h23
